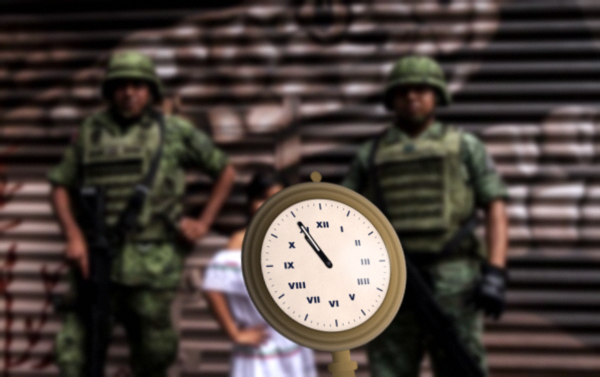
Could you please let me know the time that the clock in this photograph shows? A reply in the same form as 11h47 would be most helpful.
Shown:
10h55
